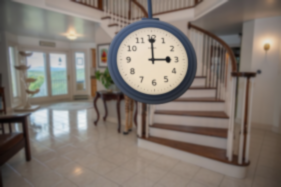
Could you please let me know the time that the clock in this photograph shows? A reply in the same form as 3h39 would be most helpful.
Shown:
3h00
